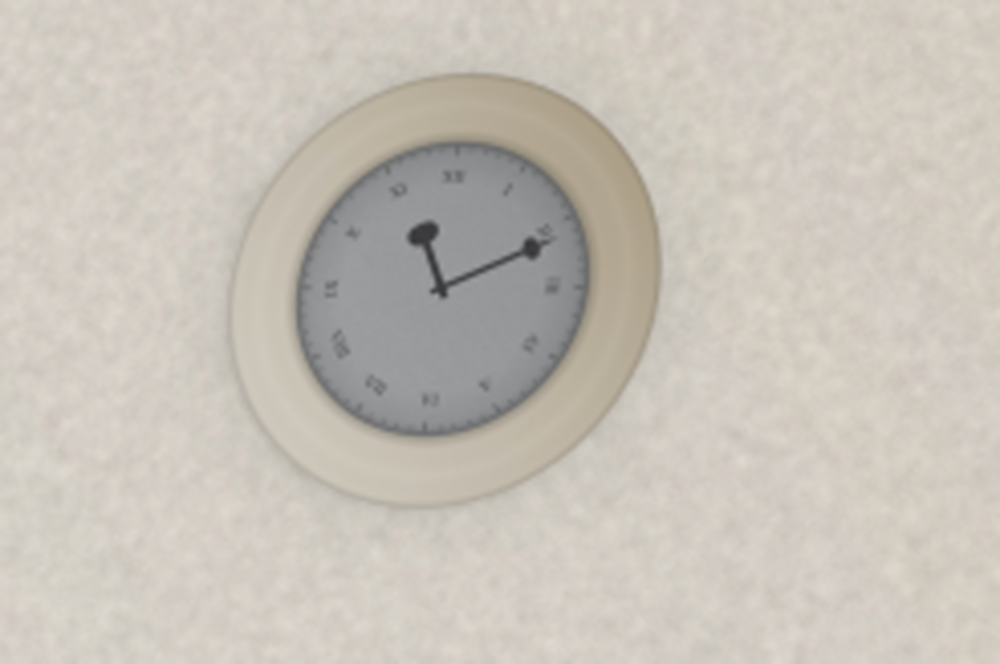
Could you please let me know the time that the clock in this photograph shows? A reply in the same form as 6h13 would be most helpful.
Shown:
11h11
